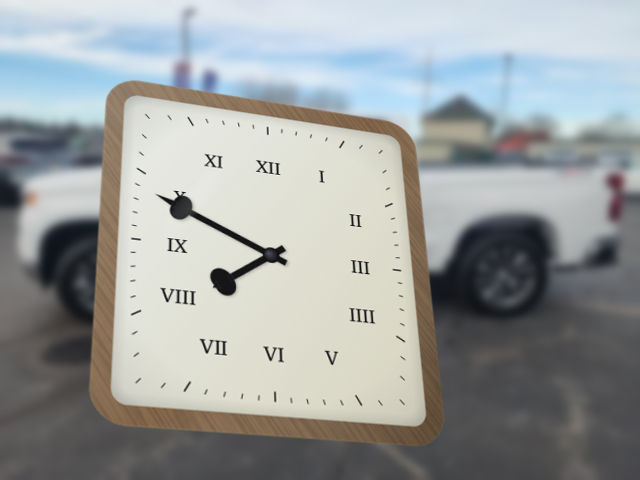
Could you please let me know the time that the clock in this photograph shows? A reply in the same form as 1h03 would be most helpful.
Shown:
7h49
